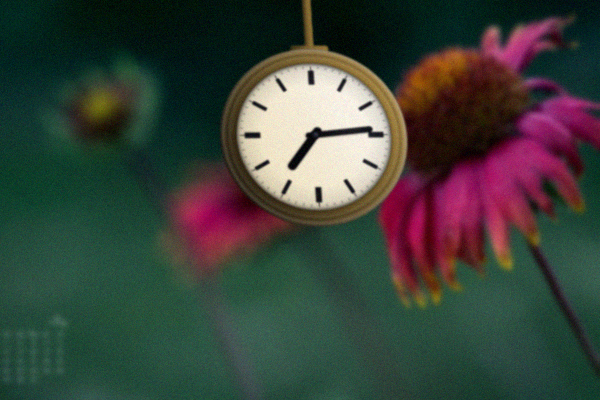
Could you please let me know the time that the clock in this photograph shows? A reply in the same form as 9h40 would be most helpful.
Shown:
7h14
